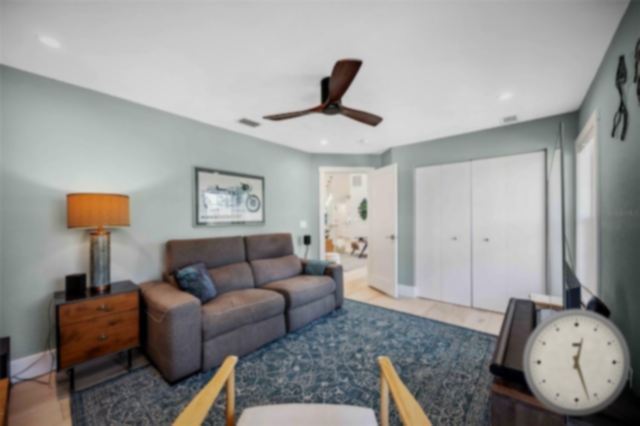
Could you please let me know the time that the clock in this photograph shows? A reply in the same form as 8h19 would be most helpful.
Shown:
12h27
